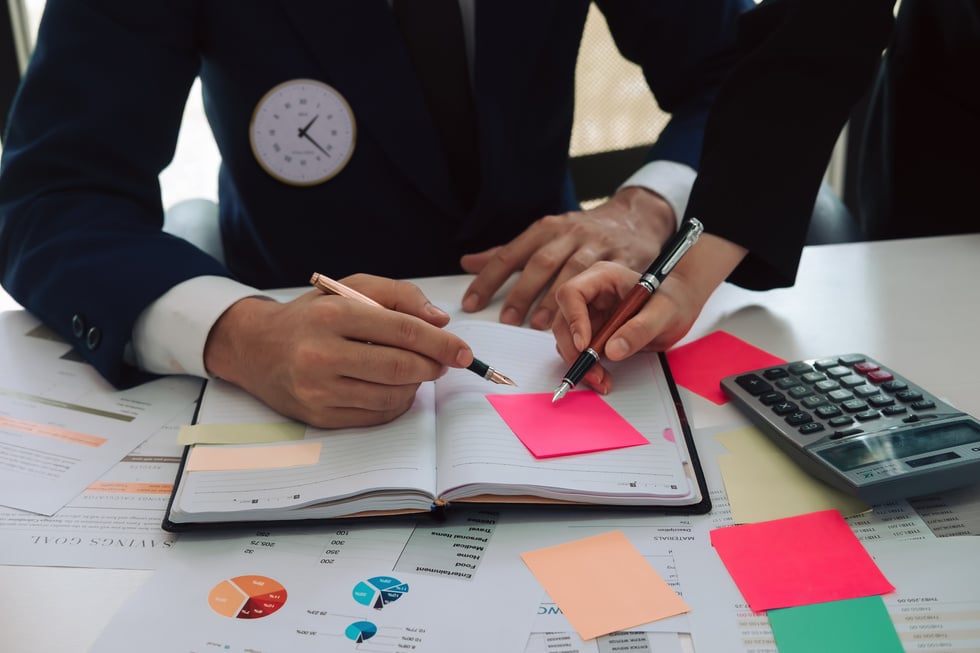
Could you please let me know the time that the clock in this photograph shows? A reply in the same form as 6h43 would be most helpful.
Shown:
1h22
